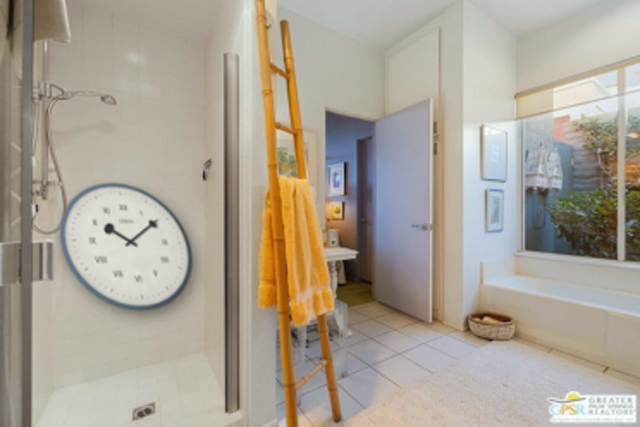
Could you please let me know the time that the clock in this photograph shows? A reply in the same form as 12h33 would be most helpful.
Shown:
10h09
